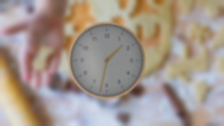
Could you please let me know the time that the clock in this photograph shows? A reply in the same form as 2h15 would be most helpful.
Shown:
1h32
